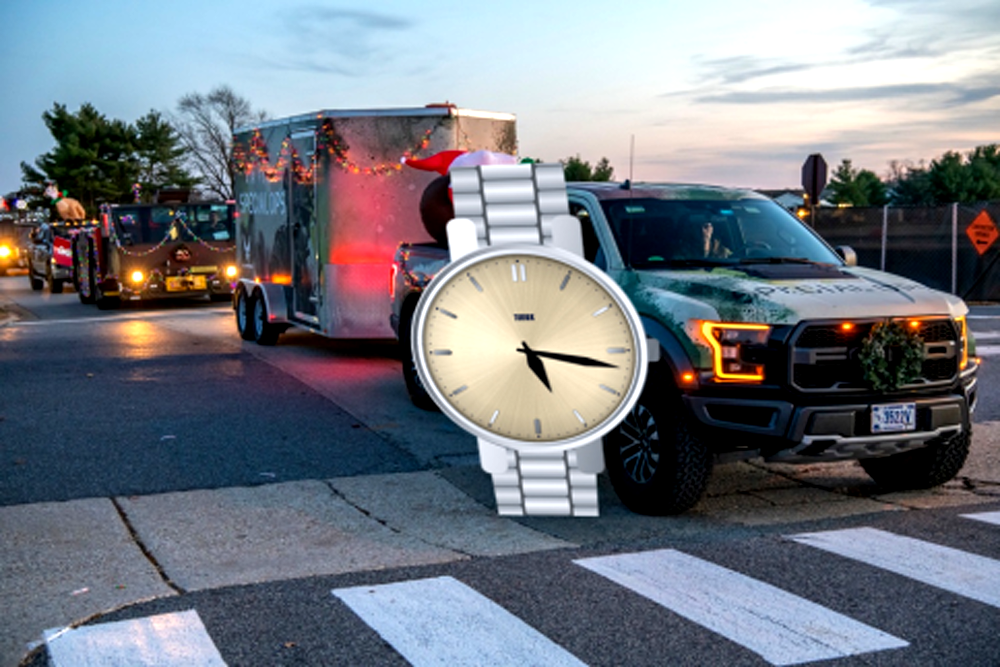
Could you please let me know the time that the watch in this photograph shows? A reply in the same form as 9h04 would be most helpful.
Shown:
5h17
